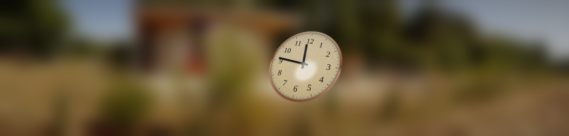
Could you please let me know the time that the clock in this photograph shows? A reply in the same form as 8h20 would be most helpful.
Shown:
11h46
